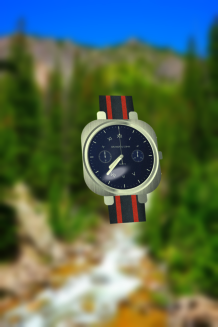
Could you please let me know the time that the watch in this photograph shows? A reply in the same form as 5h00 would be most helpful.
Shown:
7h37
